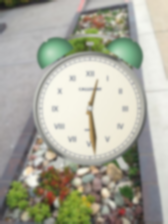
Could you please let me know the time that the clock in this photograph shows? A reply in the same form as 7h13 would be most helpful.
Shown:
12h29
